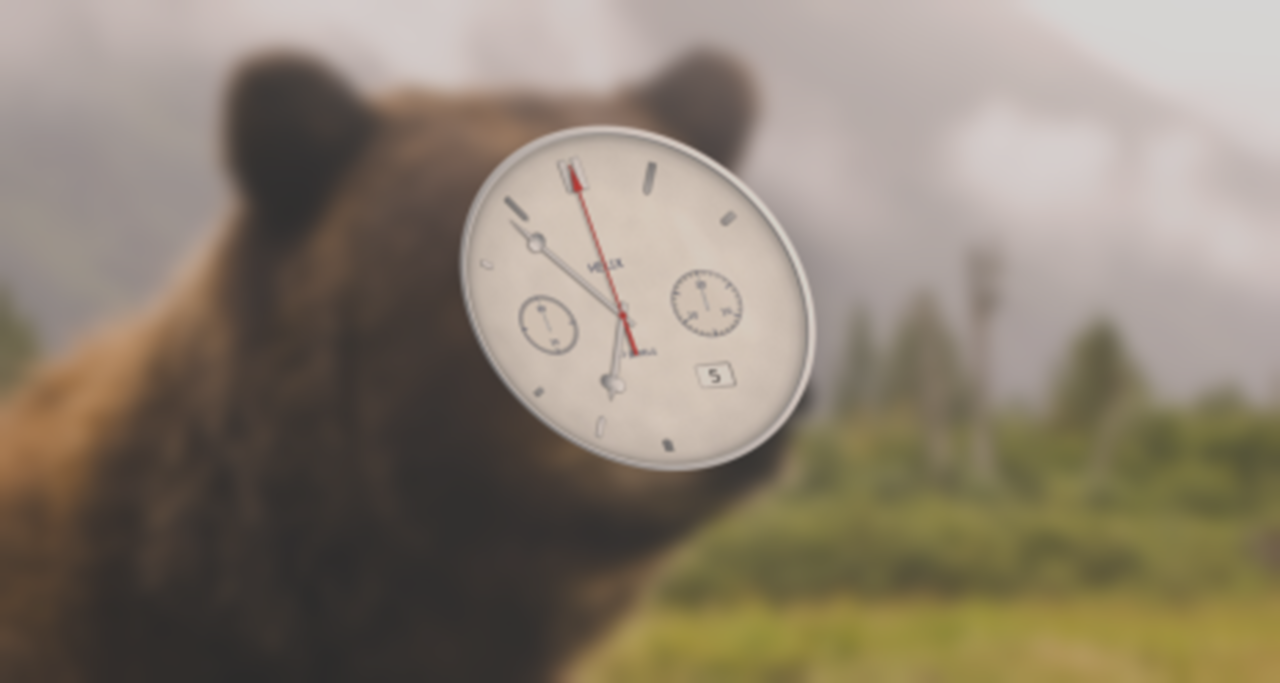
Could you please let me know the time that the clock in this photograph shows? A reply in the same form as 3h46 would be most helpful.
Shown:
6h54
